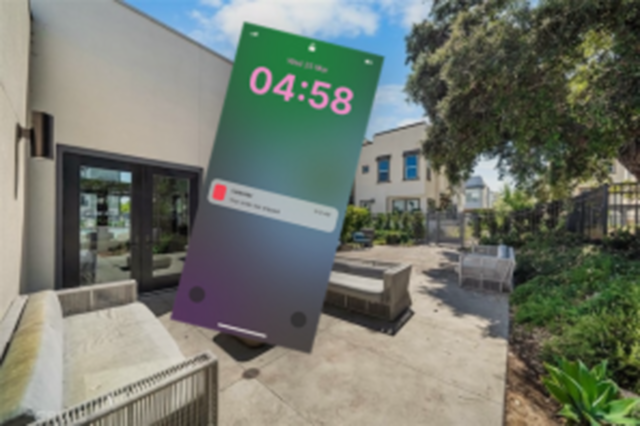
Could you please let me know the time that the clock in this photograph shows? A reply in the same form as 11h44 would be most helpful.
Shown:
4h58
